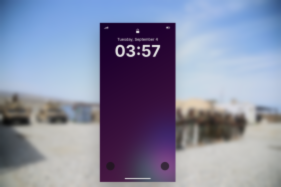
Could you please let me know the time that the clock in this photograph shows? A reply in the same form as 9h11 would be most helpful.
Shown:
3h57
